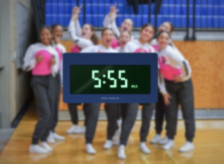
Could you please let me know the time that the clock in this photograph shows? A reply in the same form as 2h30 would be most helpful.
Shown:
5h55
